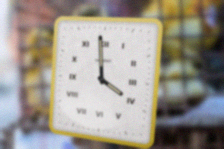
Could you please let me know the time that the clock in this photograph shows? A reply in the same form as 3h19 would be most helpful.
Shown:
3h59
